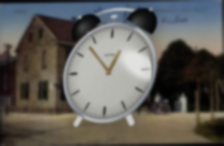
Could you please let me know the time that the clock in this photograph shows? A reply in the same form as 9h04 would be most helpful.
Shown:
12h53
